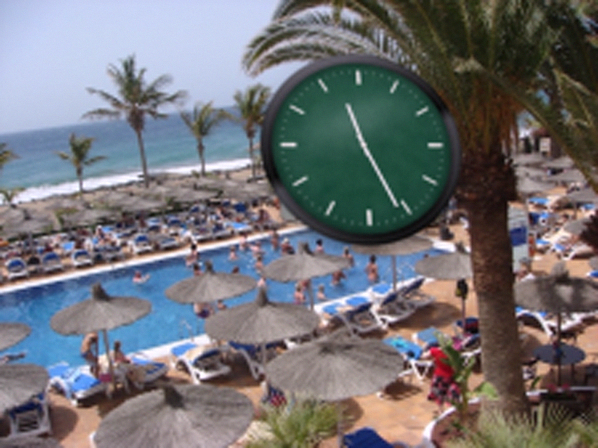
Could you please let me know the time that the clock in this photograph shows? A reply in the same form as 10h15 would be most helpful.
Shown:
11h26
